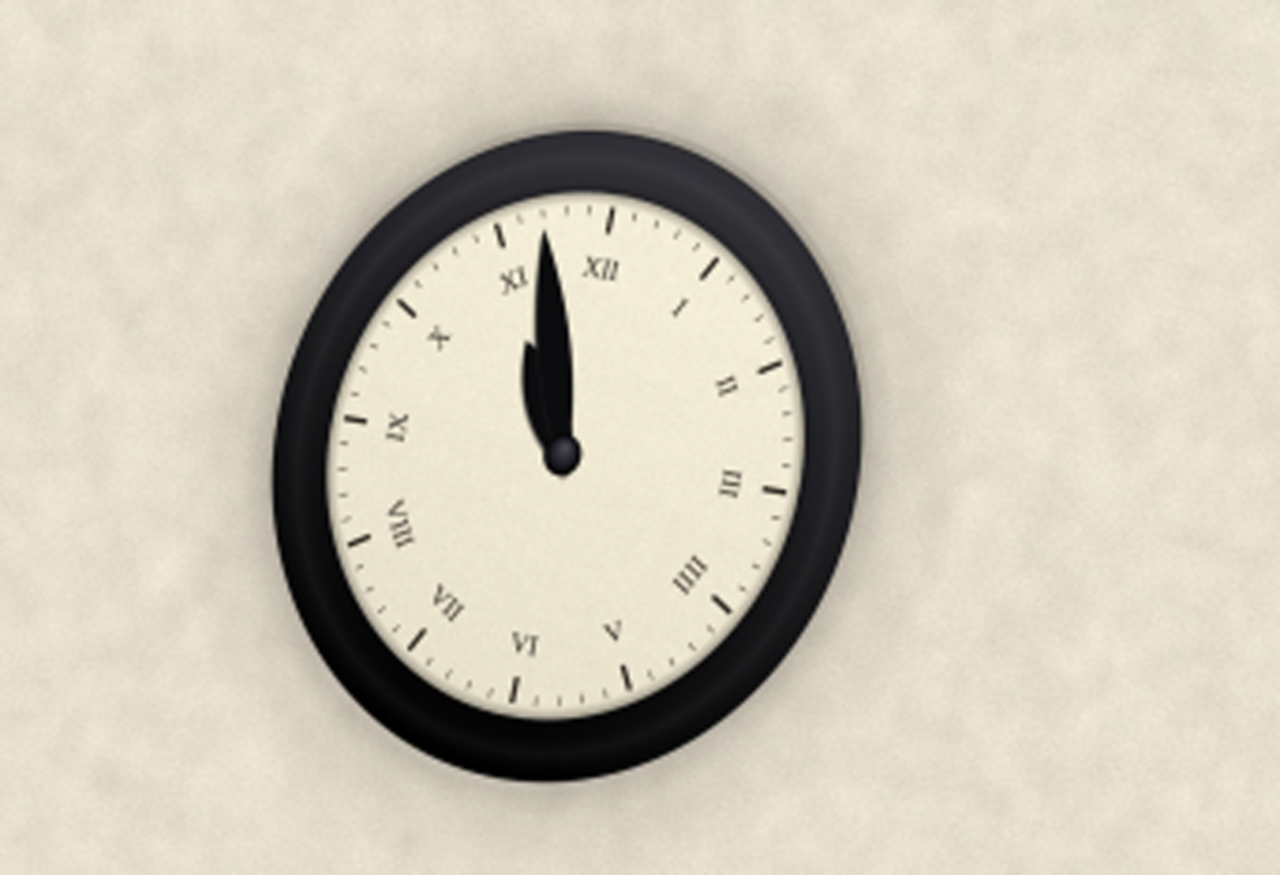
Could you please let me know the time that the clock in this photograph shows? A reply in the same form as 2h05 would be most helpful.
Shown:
10h57
